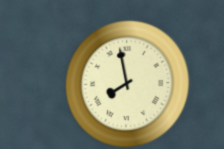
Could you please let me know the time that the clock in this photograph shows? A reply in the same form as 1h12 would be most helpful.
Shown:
7h58
